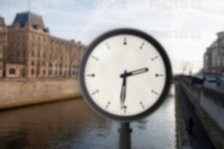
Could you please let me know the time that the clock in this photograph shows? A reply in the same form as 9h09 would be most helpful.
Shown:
2h31
